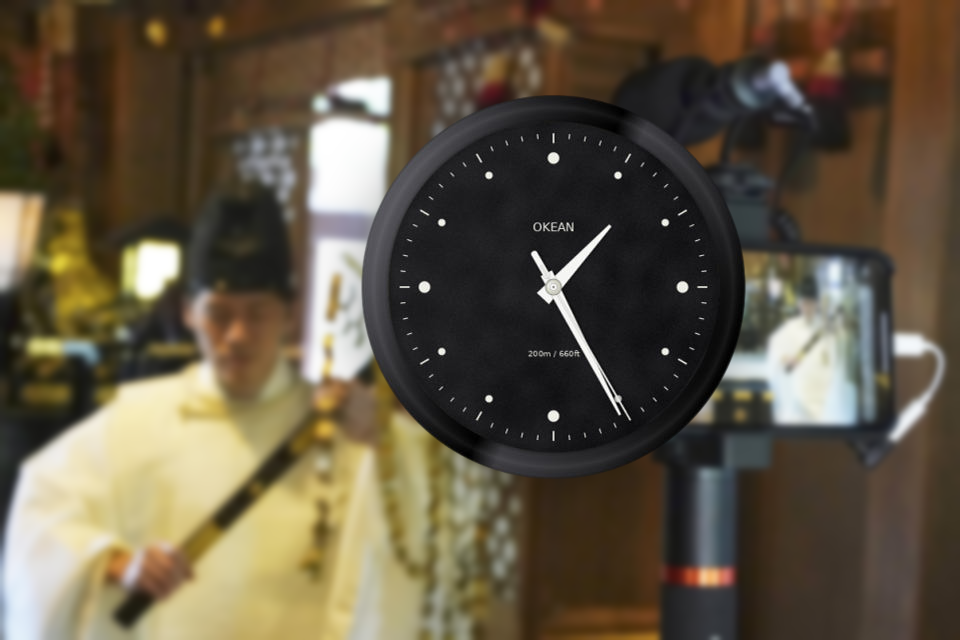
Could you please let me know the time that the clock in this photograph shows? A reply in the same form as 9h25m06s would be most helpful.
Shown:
1h25m25s
